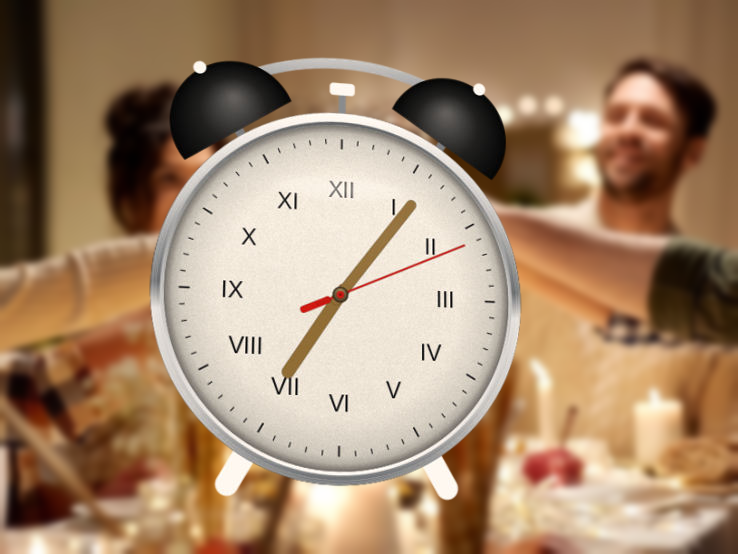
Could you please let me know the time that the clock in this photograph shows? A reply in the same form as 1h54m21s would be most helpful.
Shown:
7h06m11s
